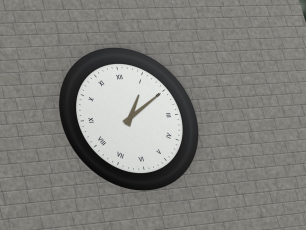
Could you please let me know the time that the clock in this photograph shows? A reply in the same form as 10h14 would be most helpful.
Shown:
1h10
